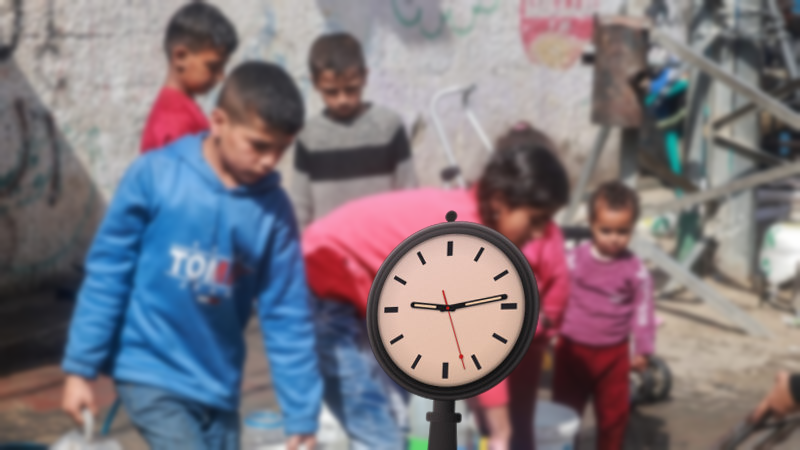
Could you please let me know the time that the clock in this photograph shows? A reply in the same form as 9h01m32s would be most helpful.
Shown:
9h13m27s
